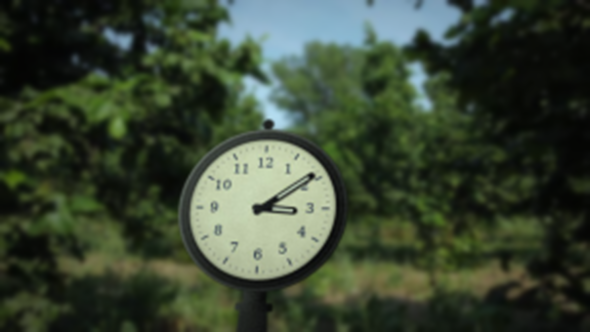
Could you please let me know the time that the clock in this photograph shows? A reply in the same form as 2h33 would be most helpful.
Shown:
3h09
